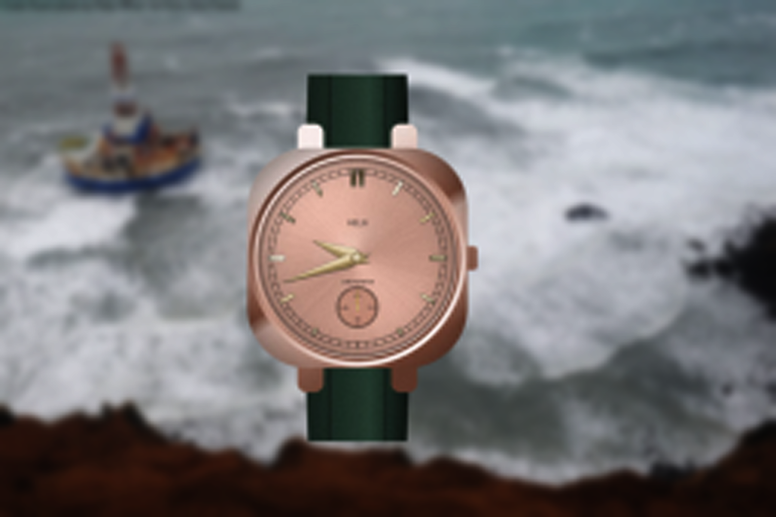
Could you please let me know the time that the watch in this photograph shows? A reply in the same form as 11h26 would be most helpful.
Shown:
9h42
